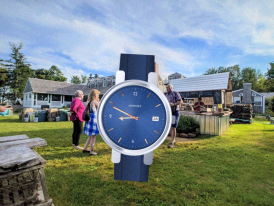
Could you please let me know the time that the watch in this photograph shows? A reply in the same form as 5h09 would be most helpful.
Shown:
8h49
